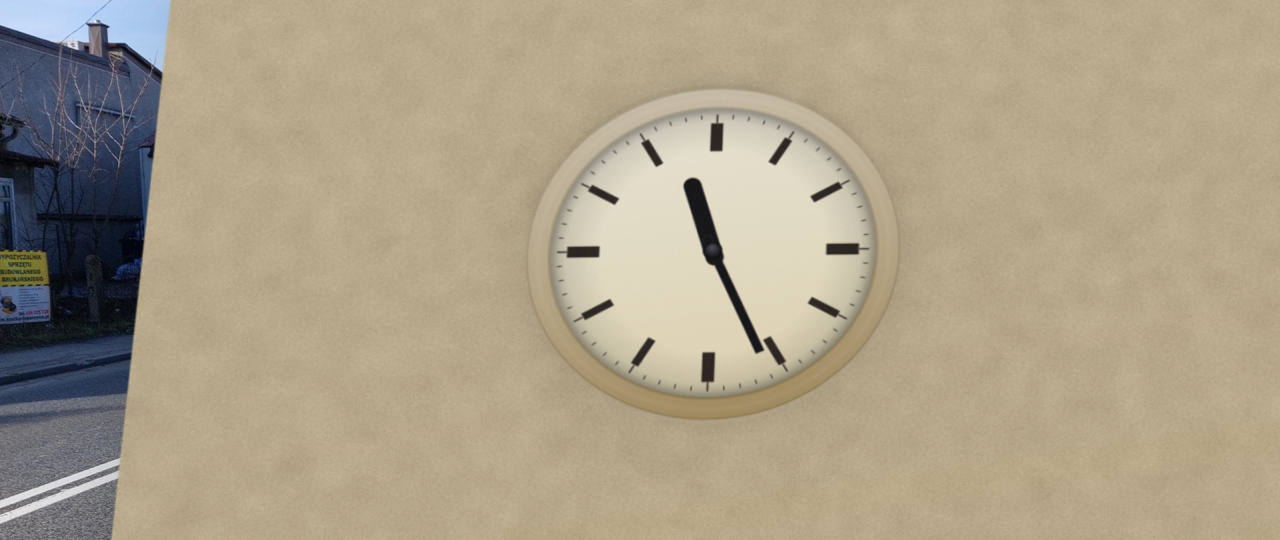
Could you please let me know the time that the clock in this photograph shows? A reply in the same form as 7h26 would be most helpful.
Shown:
11h26
